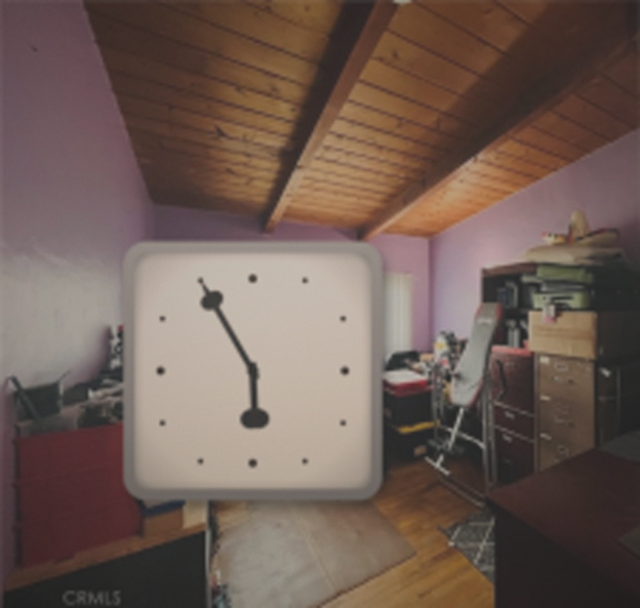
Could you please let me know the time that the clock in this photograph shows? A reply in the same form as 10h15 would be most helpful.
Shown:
5h55
